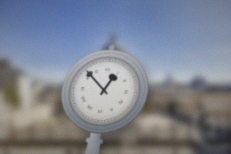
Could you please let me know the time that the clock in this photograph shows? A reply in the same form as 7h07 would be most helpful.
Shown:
12h52
